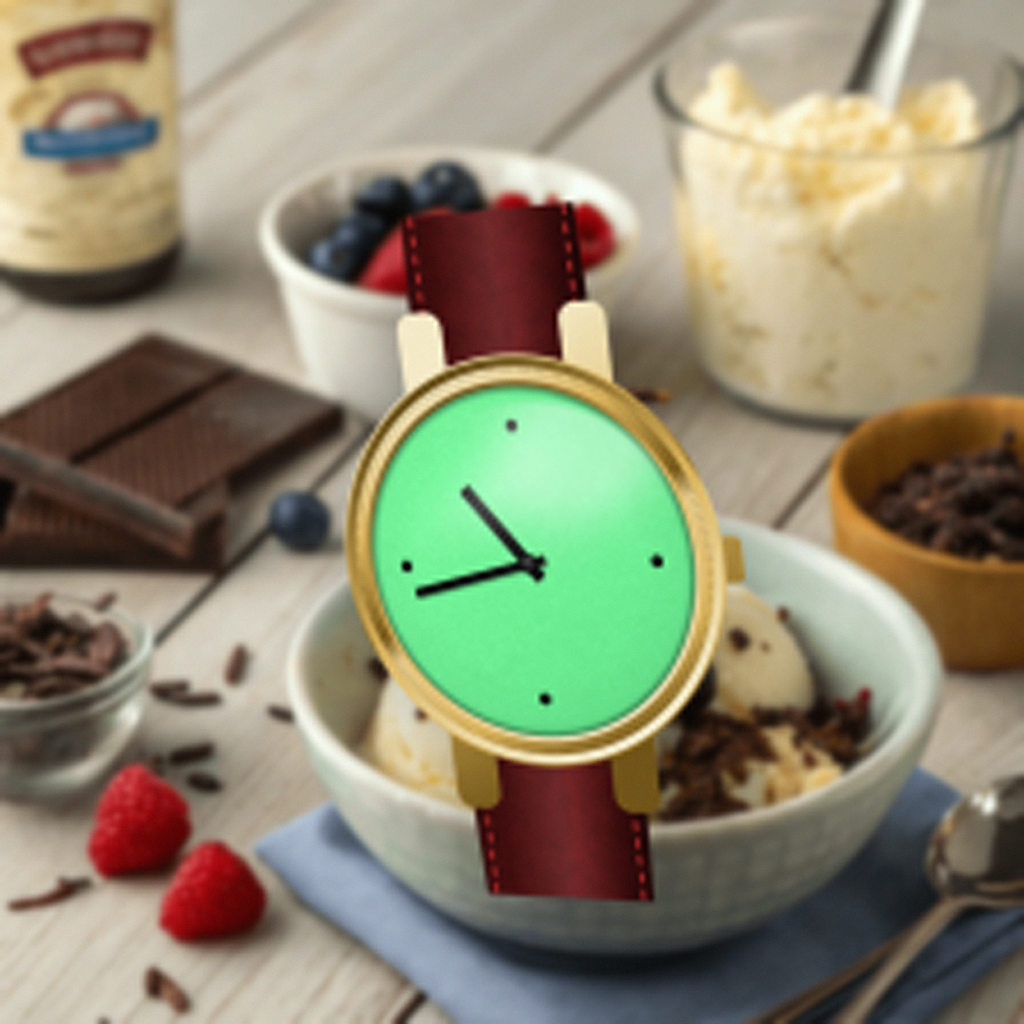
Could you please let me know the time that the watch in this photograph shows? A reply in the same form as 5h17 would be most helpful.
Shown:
10h43
